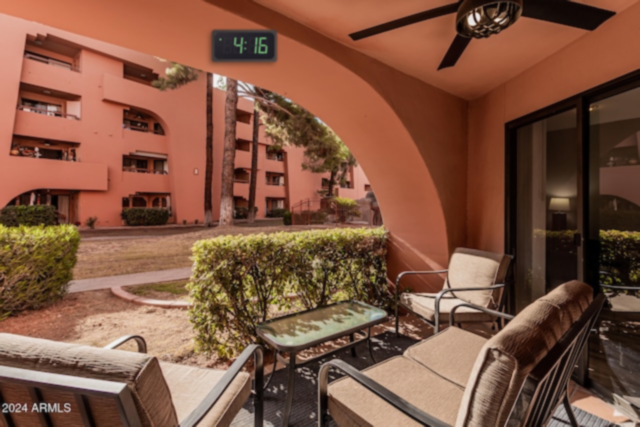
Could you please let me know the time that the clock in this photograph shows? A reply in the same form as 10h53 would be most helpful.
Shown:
4h16
